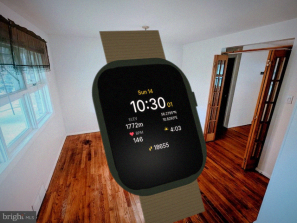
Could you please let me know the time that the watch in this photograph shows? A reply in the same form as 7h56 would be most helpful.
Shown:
10h30
